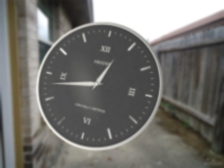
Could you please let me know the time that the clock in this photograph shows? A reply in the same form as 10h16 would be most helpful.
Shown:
12h43
